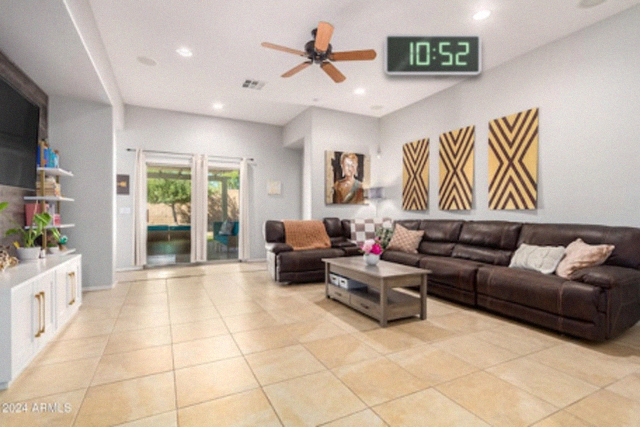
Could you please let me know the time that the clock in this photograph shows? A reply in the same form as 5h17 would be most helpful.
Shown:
10h52
